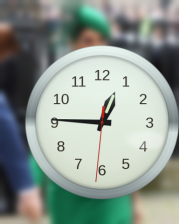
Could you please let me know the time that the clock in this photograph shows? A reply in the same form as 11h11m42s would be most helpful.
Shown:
12h45m31s
